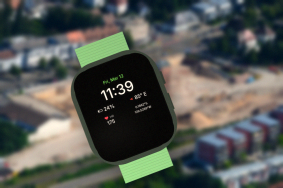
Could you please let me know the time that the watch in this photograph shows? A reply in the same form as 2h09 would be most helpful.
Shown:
11h39
